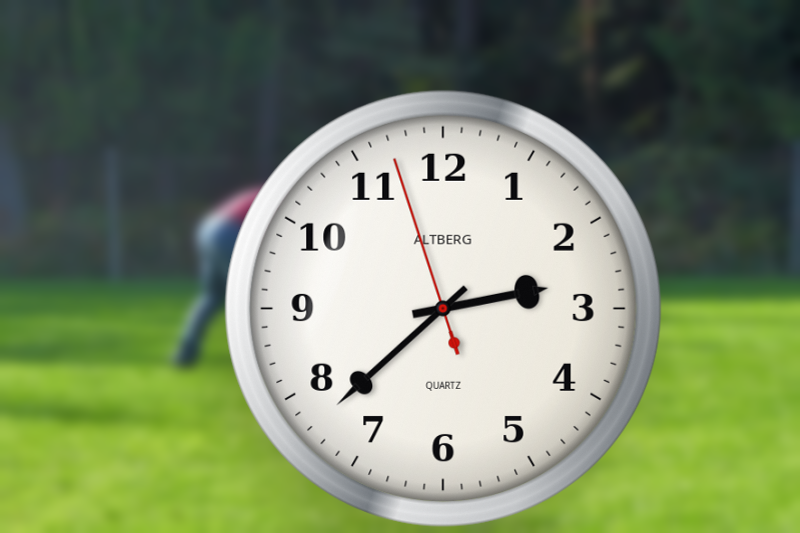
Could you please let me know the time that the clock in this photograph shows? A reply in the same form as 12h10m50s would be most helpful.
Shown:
2h37m57s
